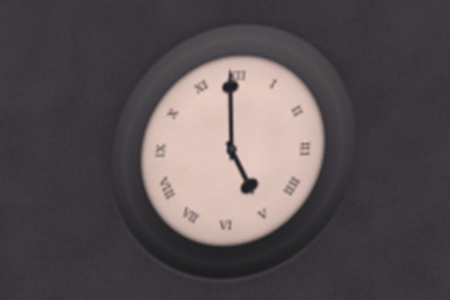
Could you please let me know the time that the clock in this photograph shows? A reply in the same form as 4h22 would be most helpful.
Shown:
4h59
